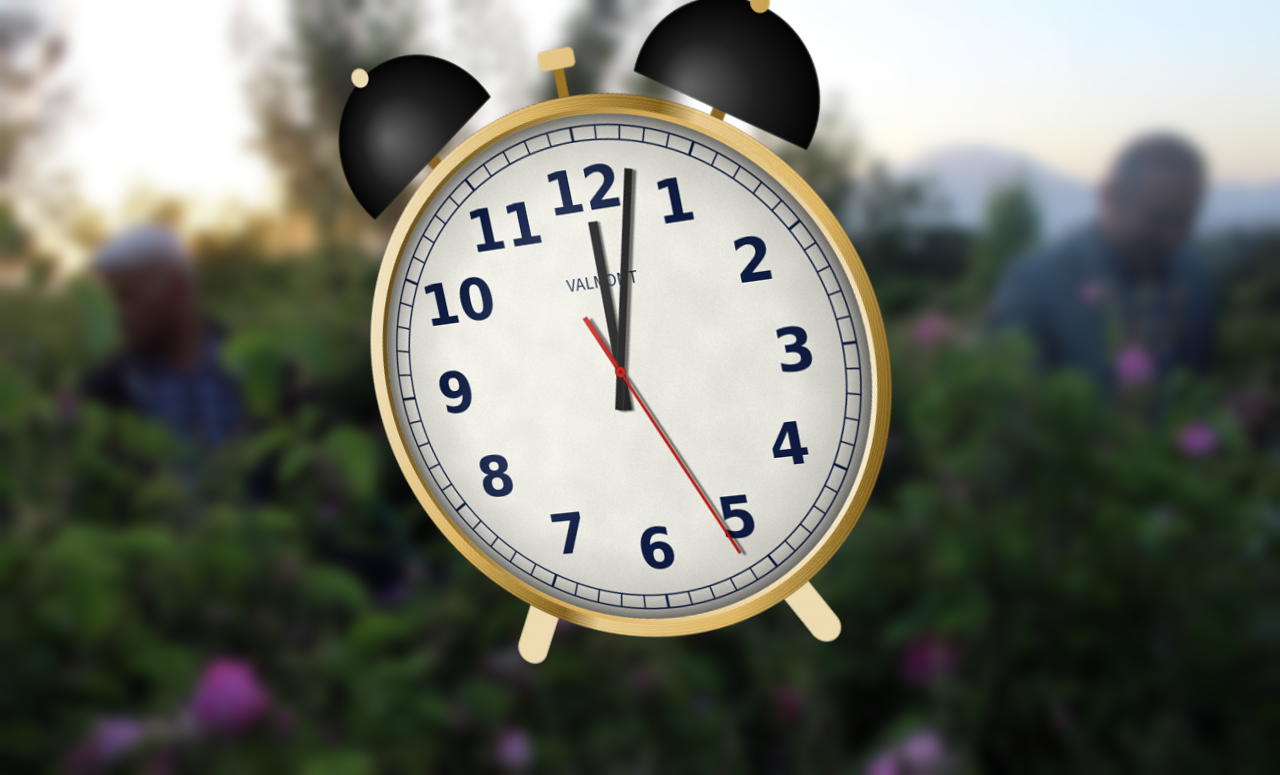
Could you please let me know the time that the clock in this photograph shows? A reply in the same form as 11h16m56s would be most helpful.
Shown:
12h02m26s
